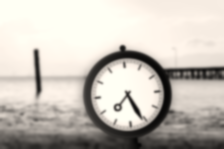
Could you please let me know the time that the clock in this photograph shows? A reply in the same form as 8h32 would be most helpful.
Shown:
7h26
